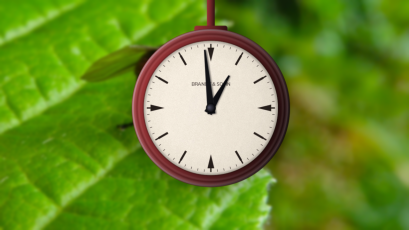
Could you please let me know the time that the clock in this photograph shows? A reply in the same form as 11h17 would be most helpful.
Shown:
12h59
